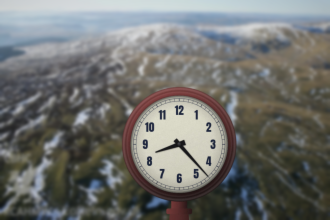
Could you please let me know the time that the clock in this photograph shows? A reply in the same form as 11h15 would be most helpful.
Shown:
8h23
